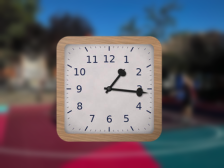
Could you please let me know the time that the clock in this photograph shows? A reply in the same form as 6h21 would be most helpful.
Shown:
1h16
